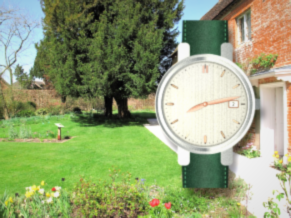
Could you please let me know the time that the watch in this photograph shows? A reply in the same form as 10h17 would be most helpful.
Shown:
8h13
